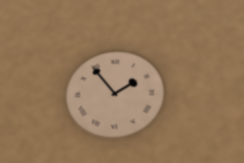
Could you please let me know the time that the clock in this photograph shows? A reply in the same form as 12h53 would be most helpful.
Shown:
1h54
